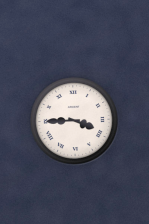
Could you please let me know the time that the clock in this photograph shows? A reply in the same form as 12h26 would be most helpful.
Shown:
3h45
